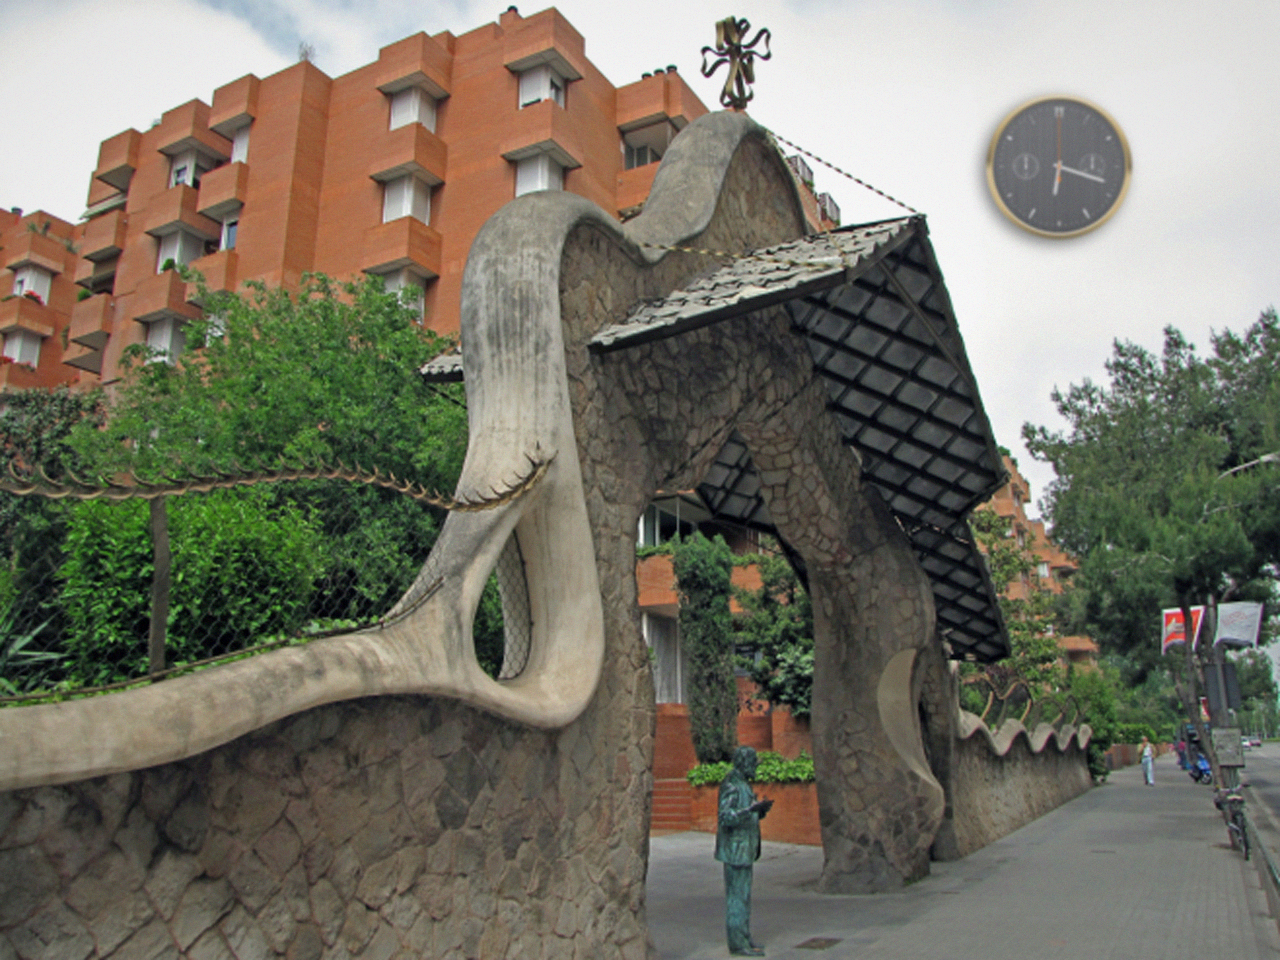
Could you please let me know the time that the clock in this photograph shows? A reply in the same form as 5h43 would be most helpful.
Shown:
6h18
